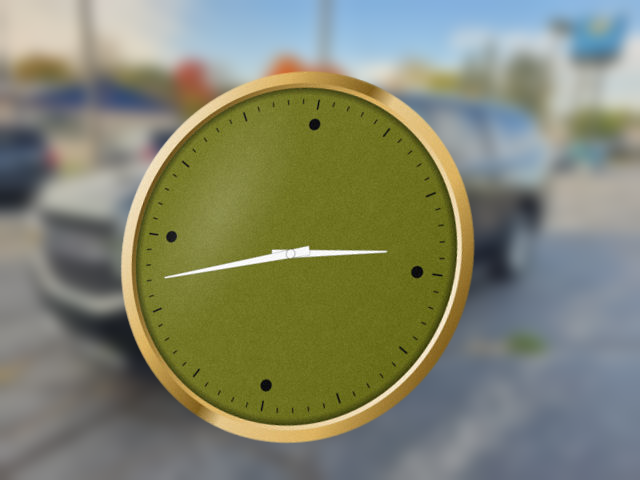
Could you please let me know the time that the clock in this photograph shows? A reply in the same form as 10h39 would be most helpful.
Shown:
2h42
